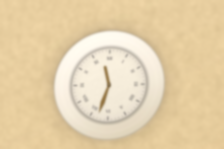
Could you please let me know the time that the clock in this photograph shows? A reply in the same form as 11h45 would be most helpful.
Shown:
11h33
